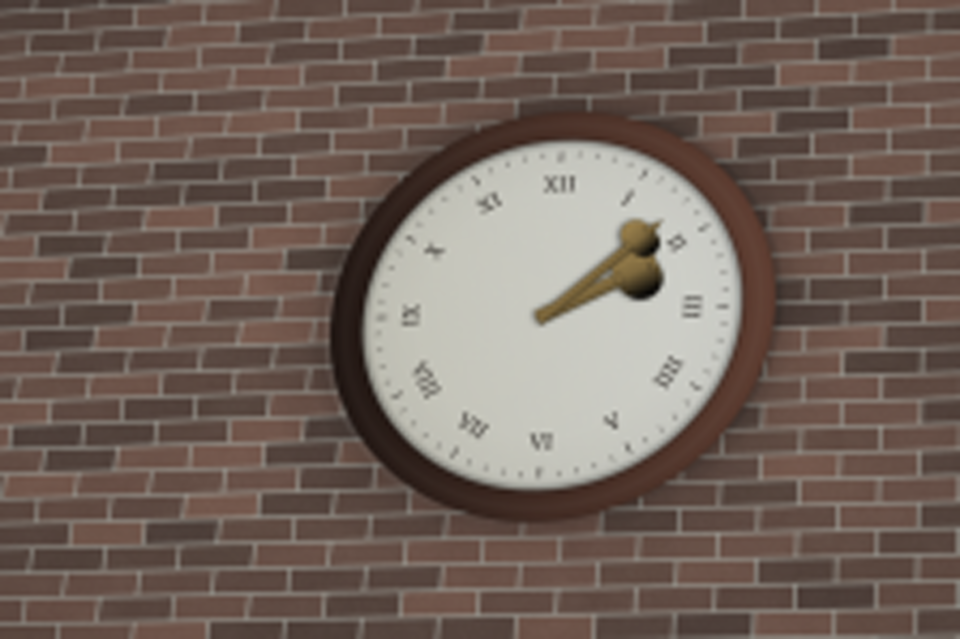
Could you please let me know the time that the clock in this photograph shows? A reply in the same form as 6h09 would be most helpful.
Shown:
2h08
